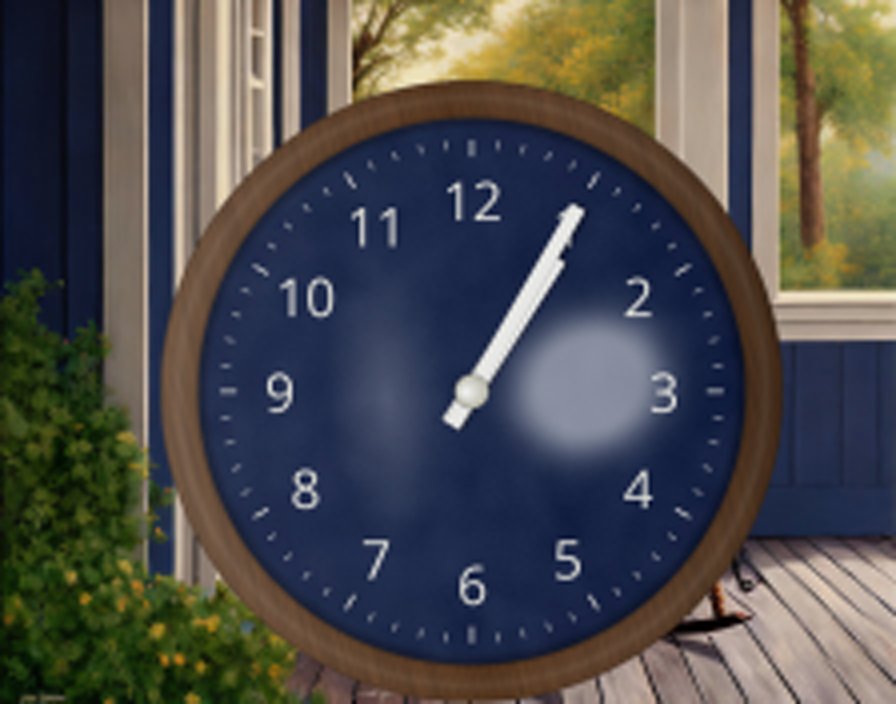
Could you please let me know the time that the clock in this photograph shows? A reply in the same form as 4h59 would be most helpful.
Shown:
1h05
